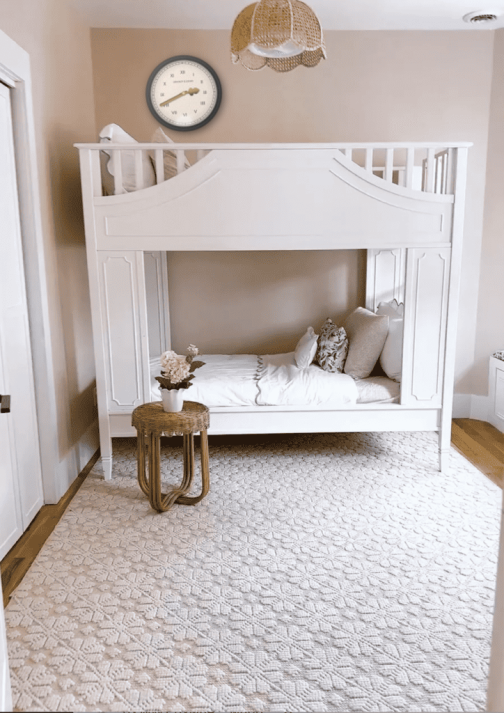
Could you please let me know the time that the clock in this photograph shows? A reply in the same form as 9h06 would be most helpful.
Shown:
2h41
